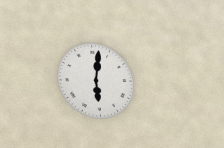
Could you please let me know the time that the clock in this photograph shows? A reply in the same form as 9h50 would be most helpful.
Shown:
6h02
